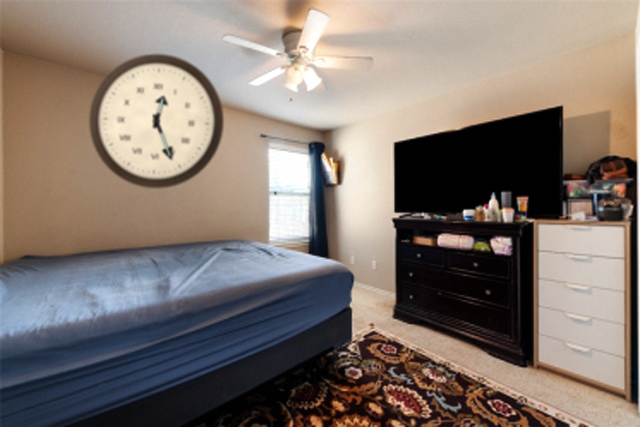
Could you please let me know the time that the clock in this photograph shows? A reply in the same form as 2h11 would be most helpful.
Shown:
12h26
